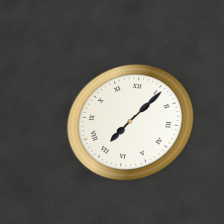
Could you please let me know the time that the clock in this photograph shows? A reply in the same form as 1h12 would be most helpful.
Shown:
7h06
